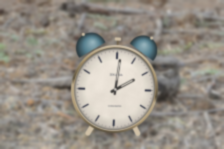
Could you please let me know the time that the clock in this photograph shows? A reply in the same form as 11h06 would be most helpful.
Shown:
2h01
